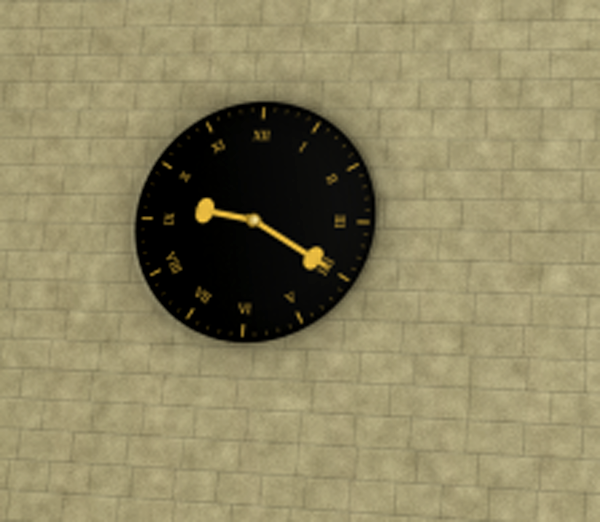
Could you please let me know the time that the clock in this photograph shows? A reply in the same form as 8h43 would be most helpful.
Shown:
9h20
